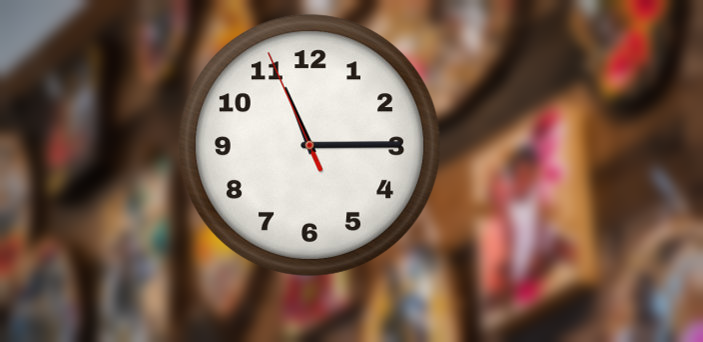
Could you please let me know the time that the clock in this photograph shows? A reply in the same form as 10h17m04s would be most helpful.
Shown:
11h14m56s
